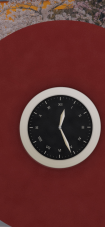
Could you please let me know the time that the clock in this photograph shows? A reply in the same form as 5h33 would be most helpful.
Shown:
12h26
